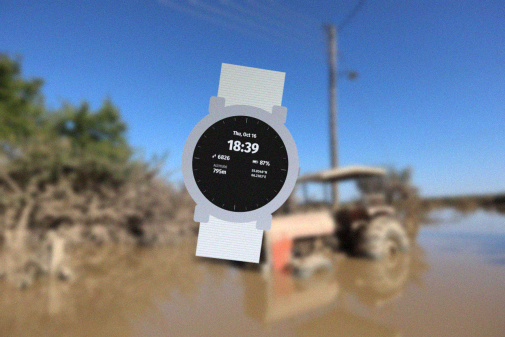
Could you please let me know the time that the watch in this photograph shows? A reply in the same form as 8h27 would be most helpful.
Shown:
18h39
